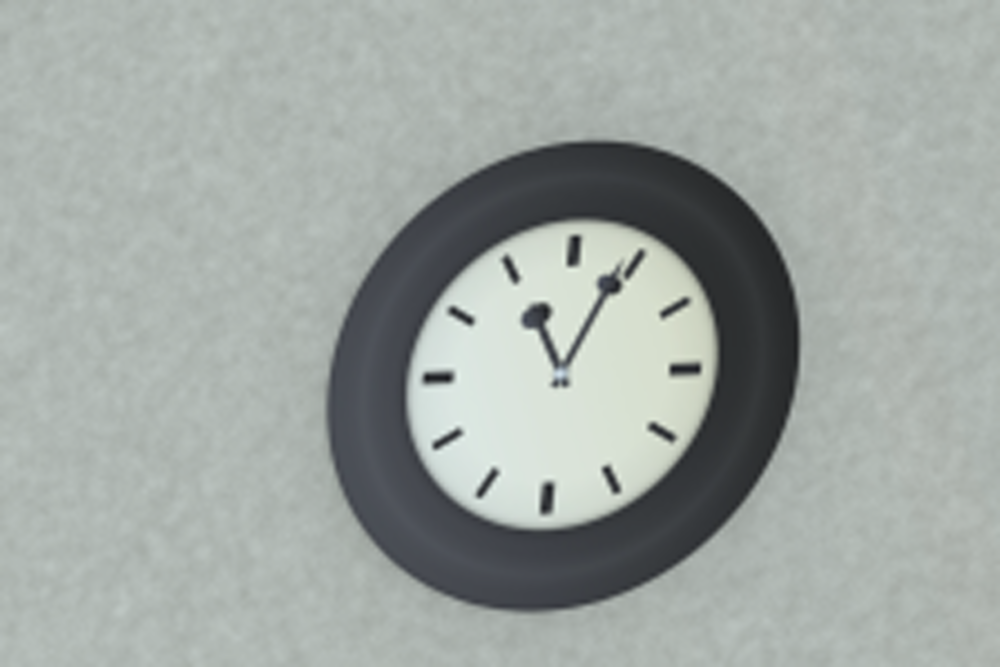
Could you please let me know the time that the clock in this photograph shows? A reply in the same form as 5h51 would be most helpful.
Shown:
11h04
